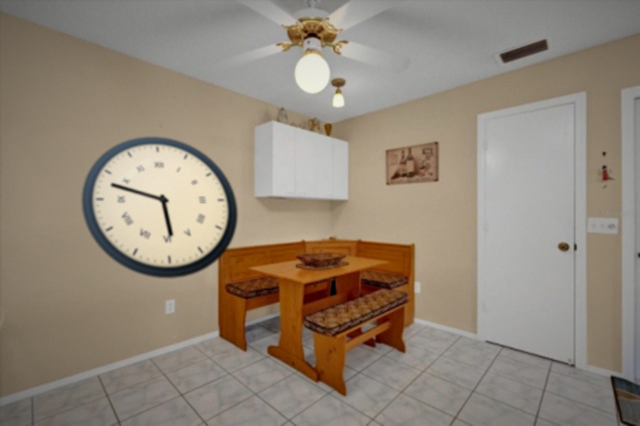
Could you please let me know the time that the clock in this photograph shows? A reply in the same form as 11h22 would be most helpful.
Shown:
5h48
